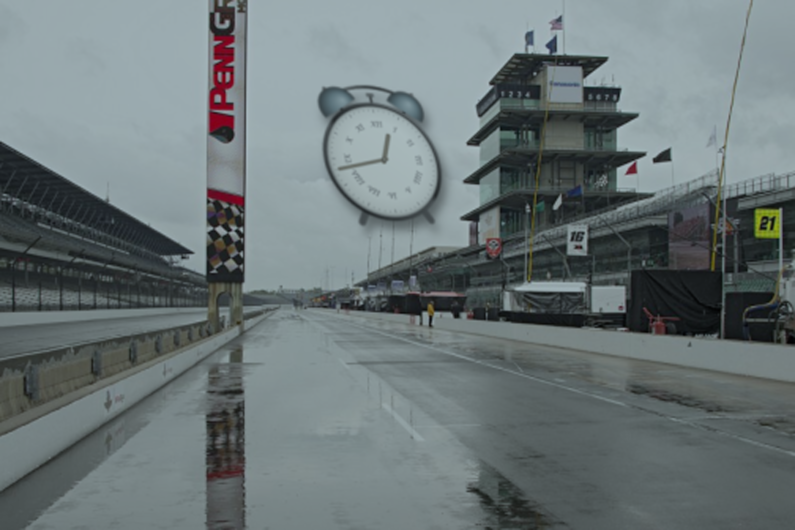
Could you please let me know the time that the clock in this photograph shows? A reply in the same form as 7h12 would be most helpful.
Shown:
12h43
